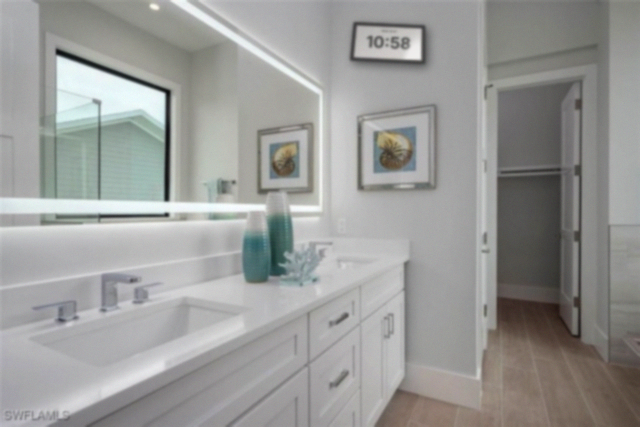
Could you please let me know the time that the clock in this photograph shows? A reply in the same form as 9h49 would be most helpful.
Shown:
10h58
